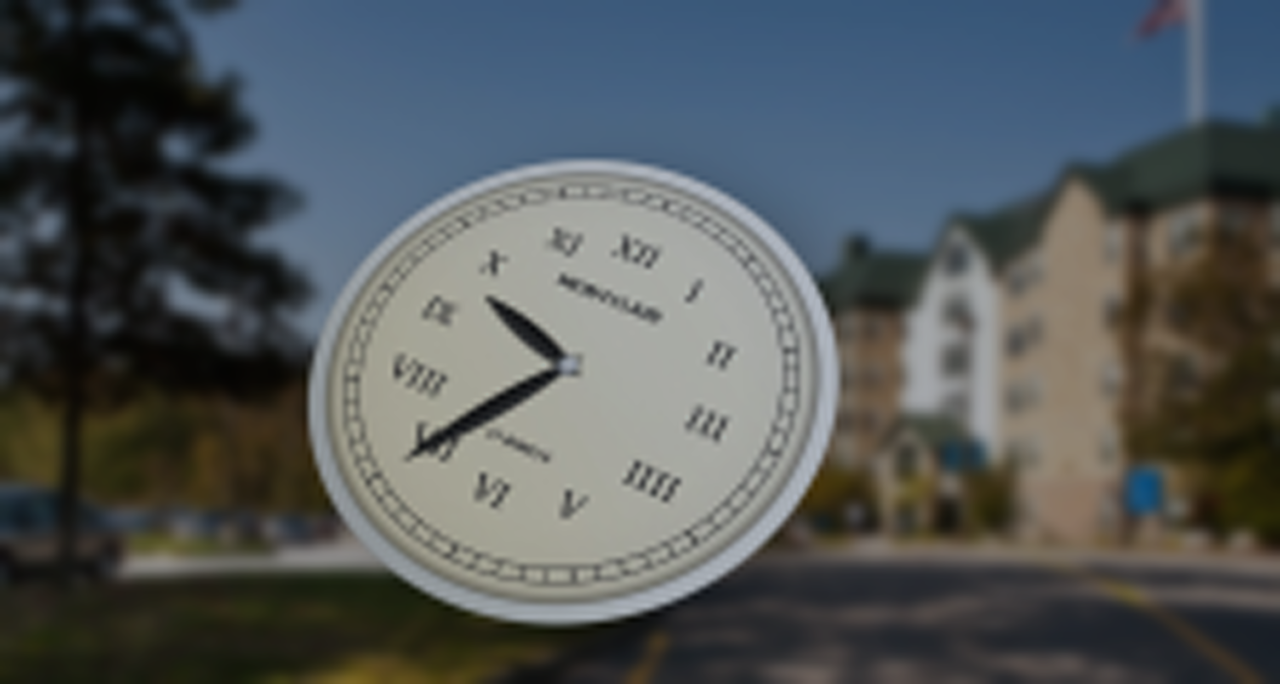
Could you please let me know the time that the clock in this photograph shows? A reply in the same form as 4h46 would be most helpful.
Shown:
9h35
